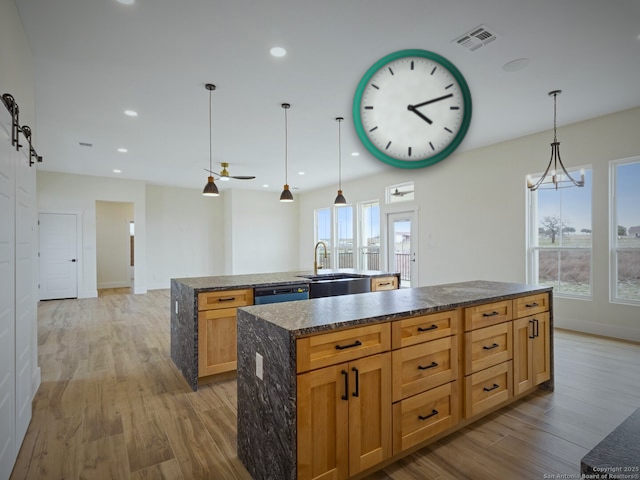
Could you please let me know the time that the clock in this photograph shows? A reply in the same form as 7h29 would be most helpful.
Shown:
4h12
